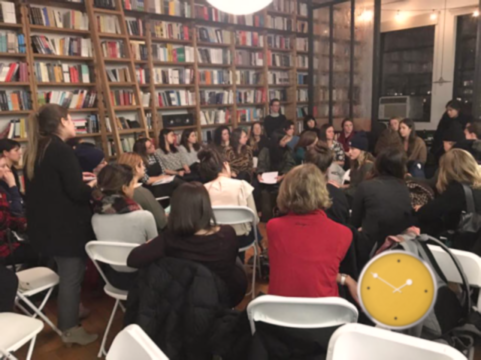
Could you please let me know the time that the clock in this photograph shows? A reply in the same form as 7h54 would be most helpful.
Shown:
1h50
